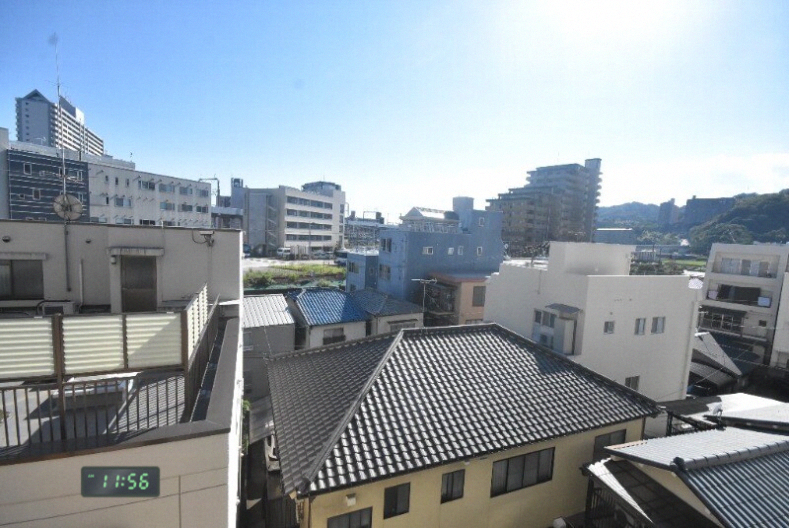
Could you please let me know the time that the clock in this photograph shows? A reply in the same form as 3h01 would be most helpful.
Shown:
11h56
